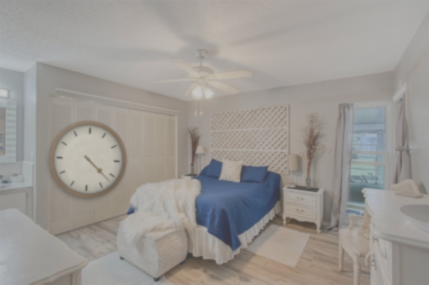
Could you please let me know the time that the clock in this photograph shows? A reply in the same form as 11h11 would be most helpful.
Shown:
4h22
